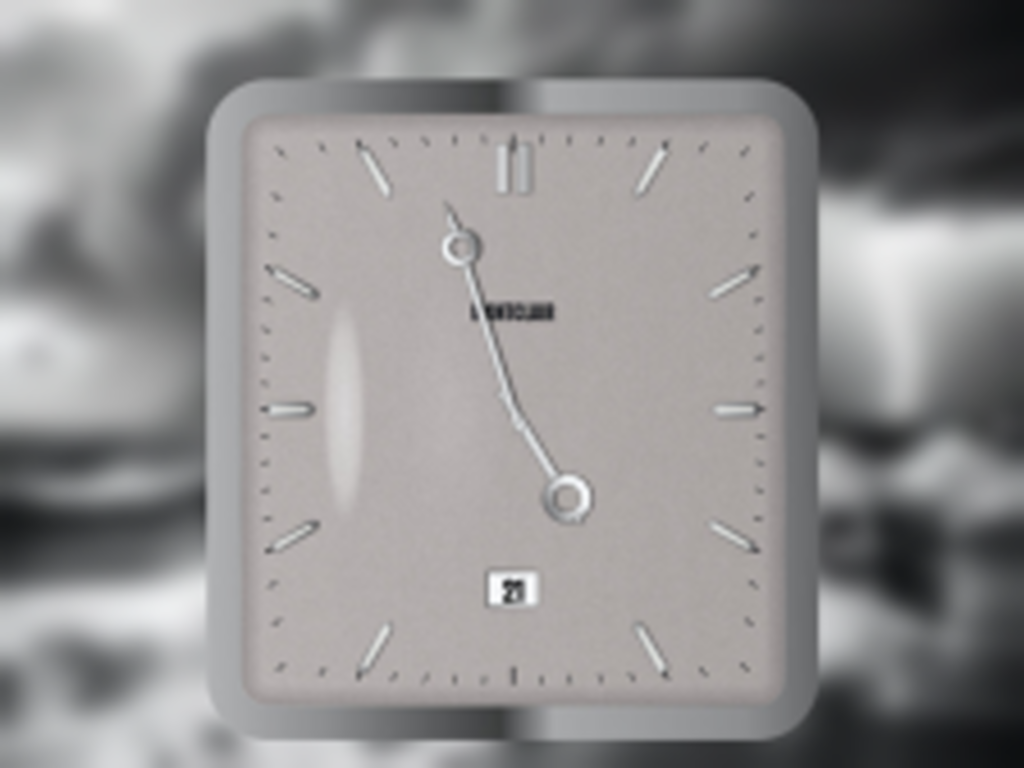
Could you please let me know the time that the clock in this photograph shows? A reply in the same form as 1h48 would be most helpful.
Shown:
4h57
